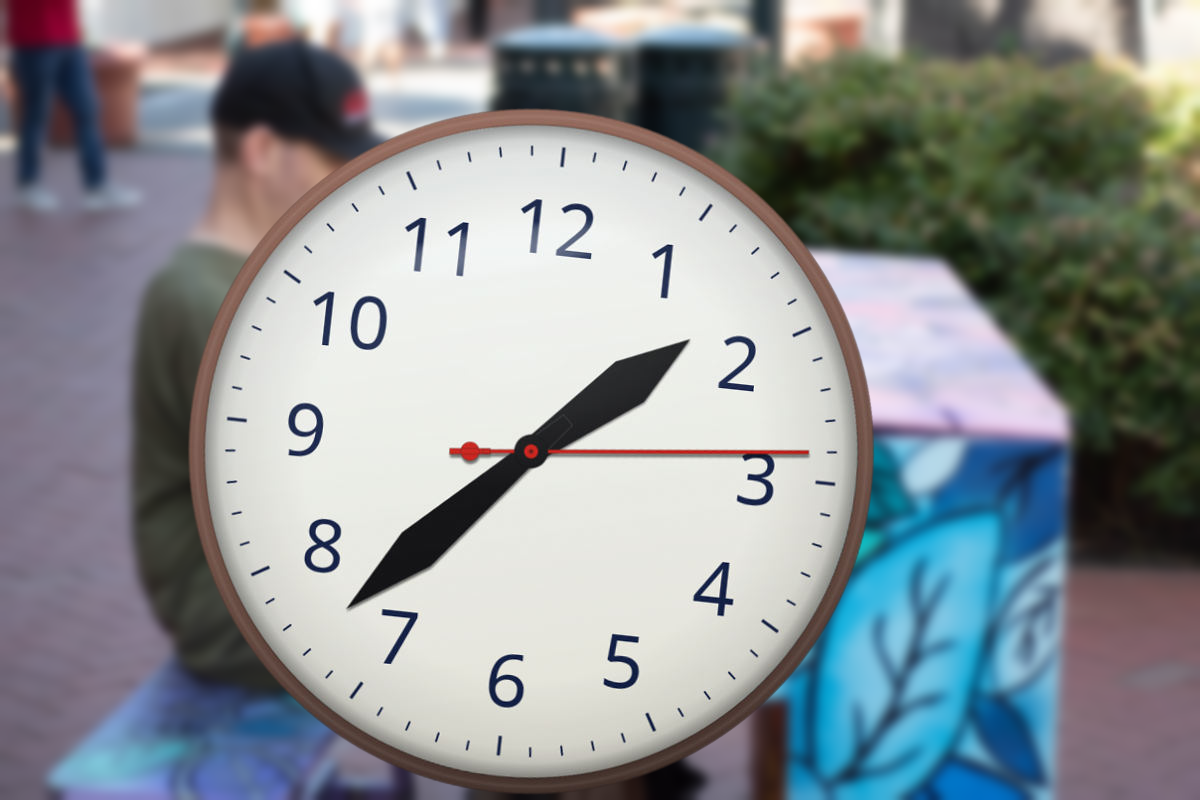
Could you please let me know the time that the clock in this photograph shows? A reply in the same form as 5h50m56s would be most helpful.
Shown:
1h37m14s
